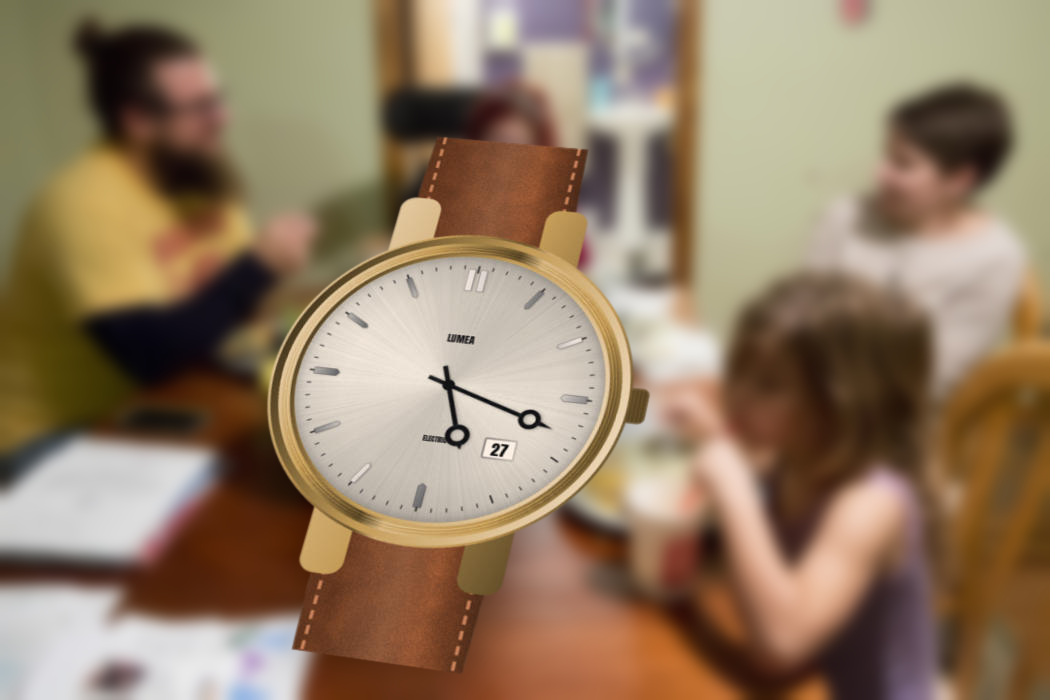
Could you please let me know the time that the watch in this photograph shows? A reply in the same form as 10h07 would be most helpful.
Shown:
5h18
